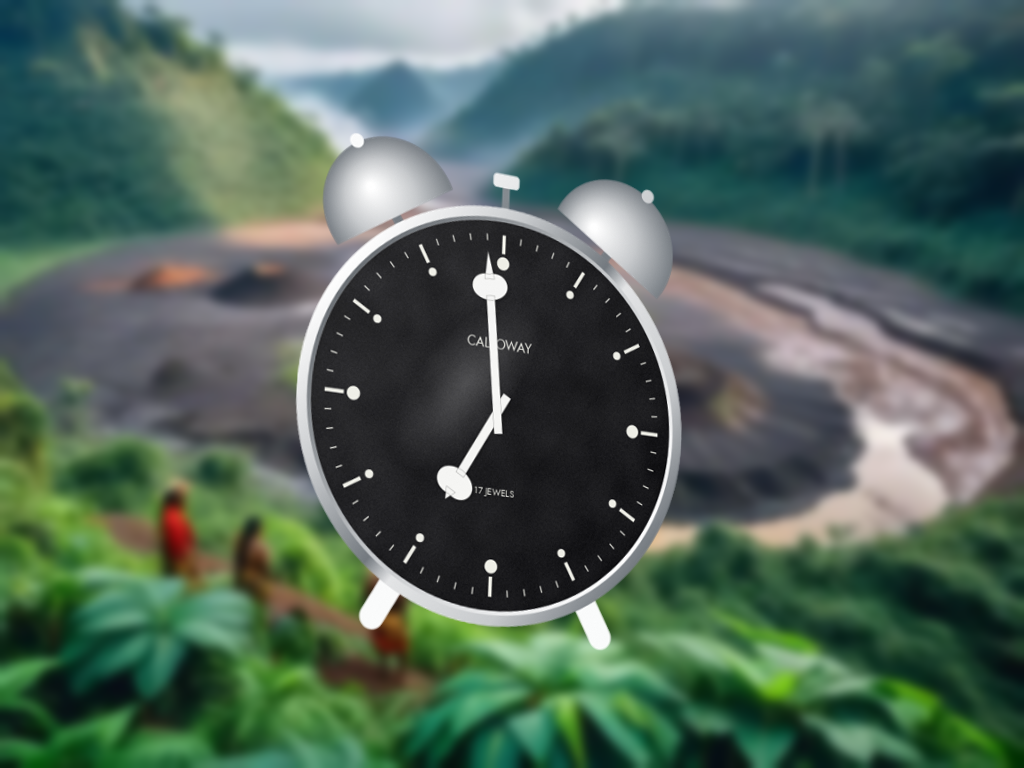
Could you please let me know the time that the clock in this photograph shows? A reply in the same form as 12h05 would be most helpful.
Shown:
6h59
